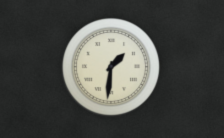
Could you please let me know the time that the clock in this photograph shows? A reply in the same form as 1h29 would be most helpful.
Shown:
1h31
